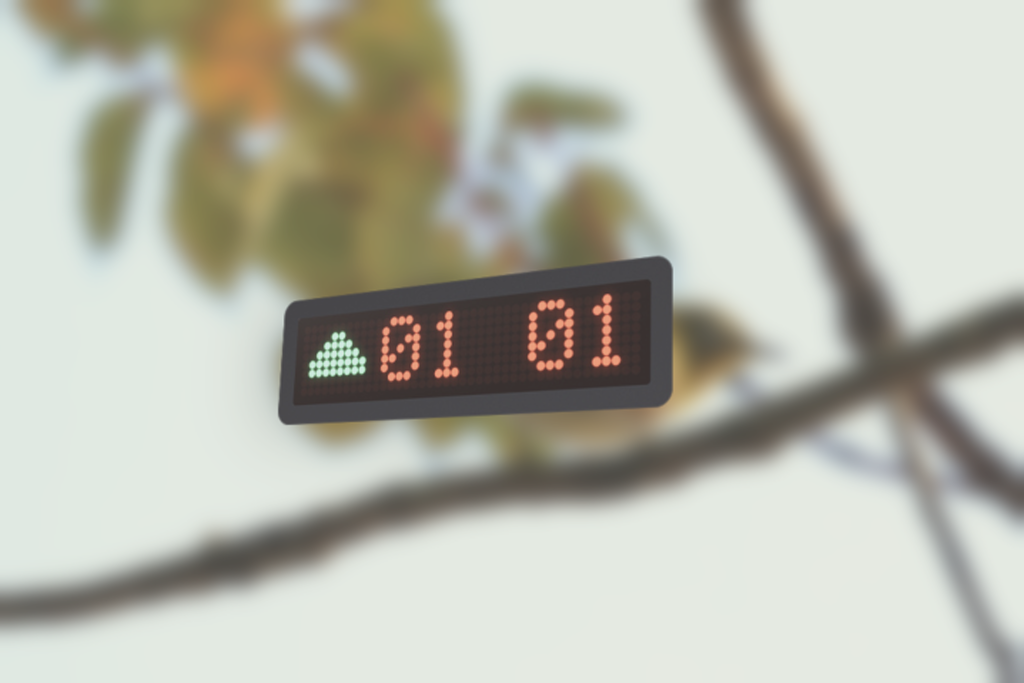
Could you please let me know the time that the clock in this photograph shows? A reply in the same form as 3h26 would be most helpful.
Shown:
1h01
